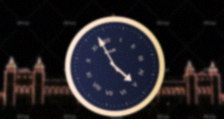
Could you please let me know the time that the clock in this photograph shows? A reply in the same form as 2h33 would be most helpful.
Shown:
4h58
